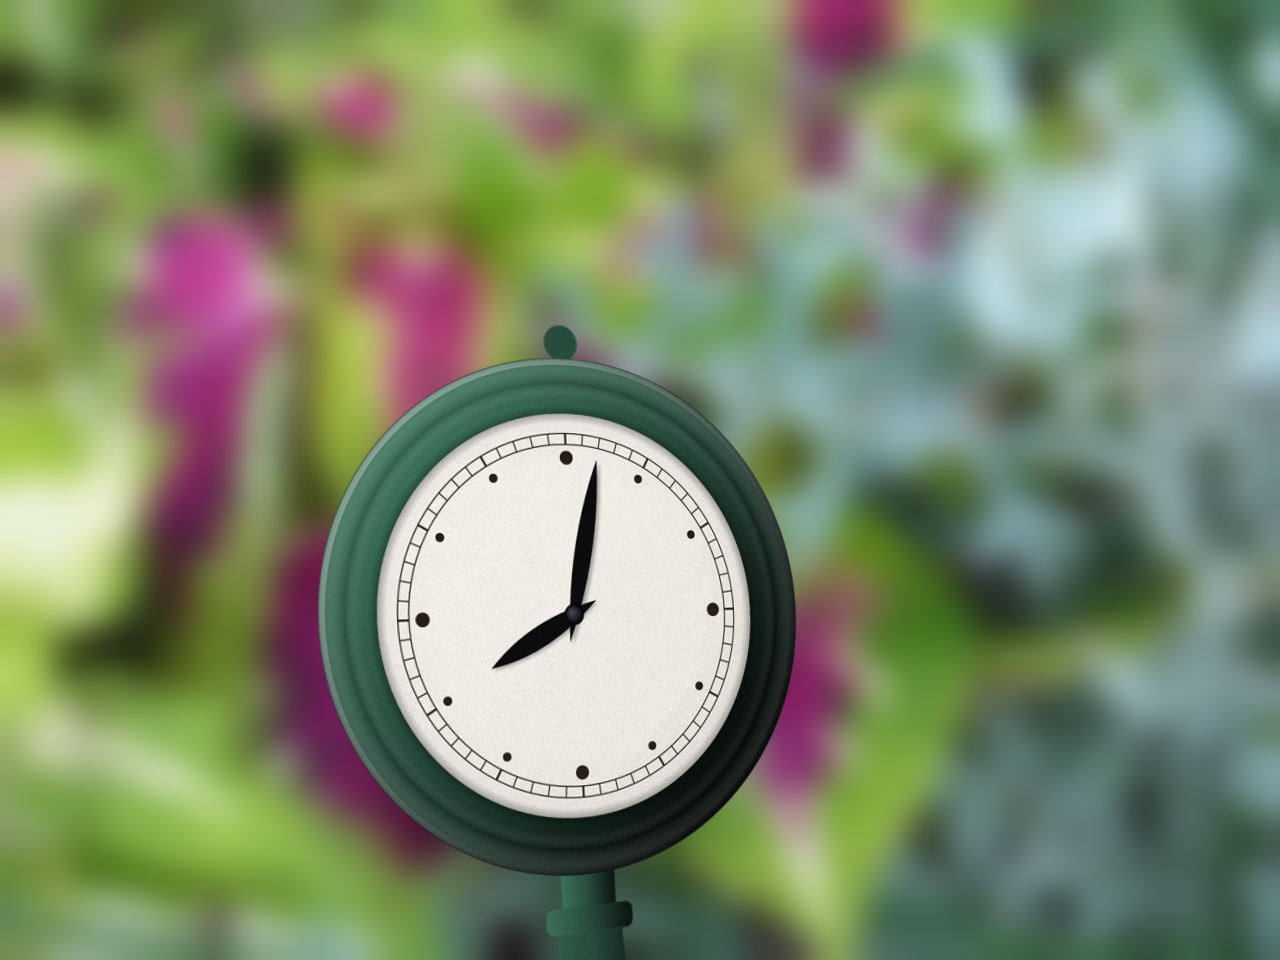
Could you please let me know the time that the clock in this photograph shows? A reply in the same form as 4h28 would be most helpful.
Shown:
8h02
